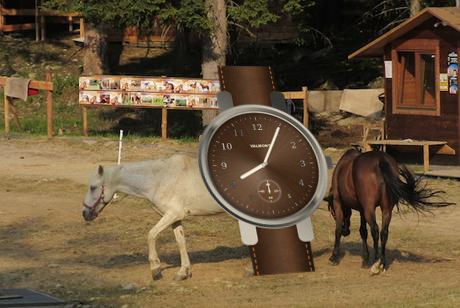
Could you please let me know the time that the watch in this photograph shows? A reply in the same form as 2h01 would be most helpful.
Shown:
8h05
